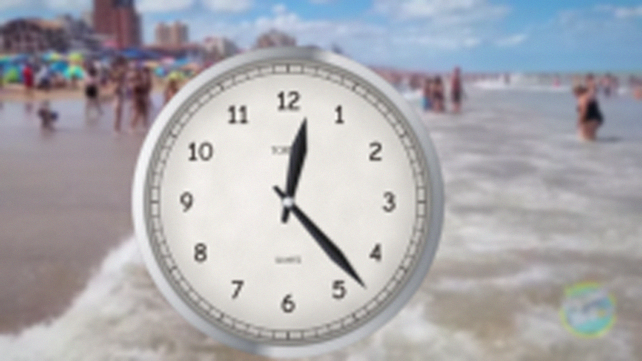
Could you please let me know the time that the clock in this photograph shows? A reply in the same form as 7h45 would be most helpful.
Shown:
12h23
